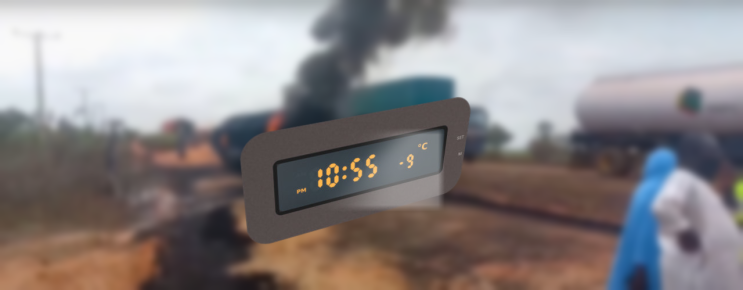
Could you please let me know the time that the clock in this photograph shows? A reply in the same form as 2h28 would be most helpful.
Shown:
10h55
